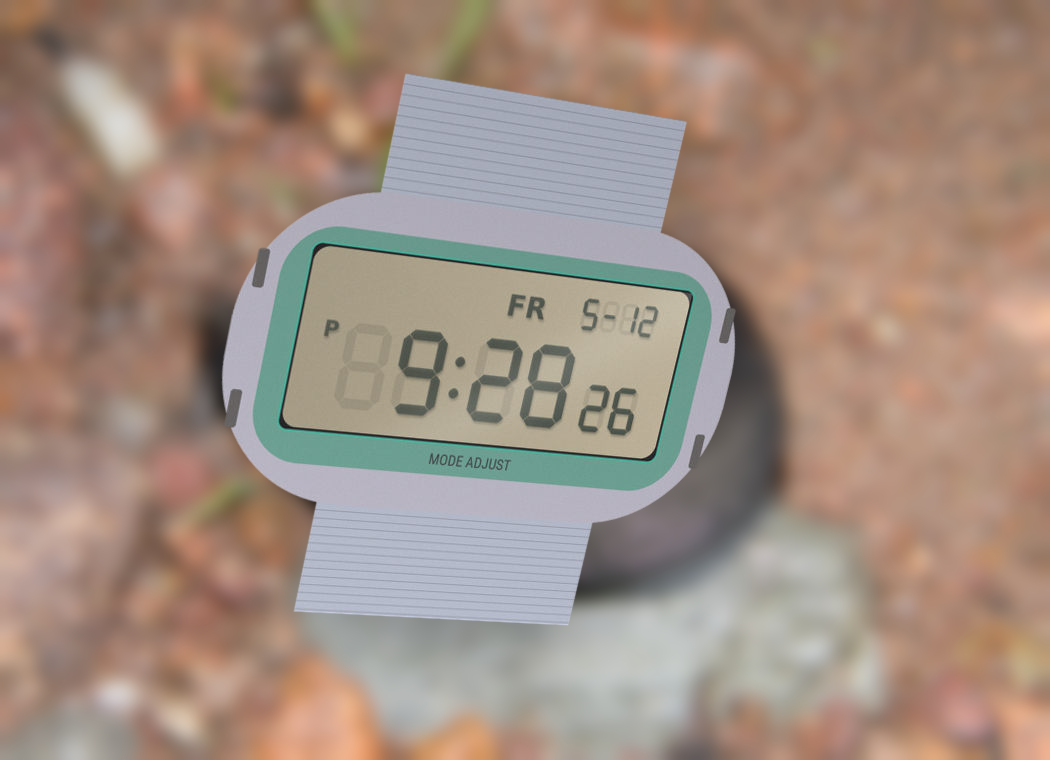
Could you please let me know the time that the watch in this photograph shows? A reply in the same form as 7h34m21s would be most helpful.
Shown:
9h28m26s
